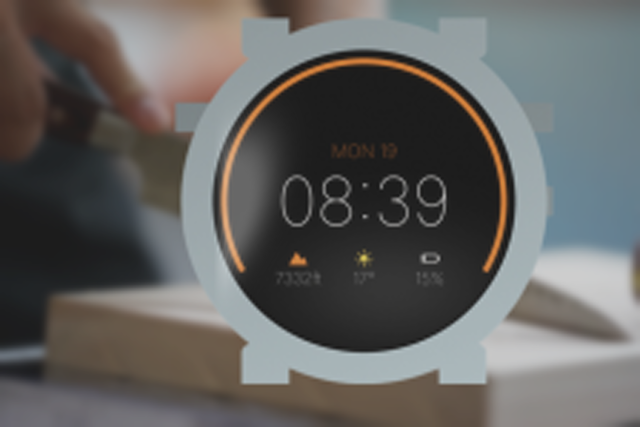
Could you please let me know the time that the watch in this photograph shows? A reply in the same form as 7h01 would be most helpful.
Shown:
8h39
